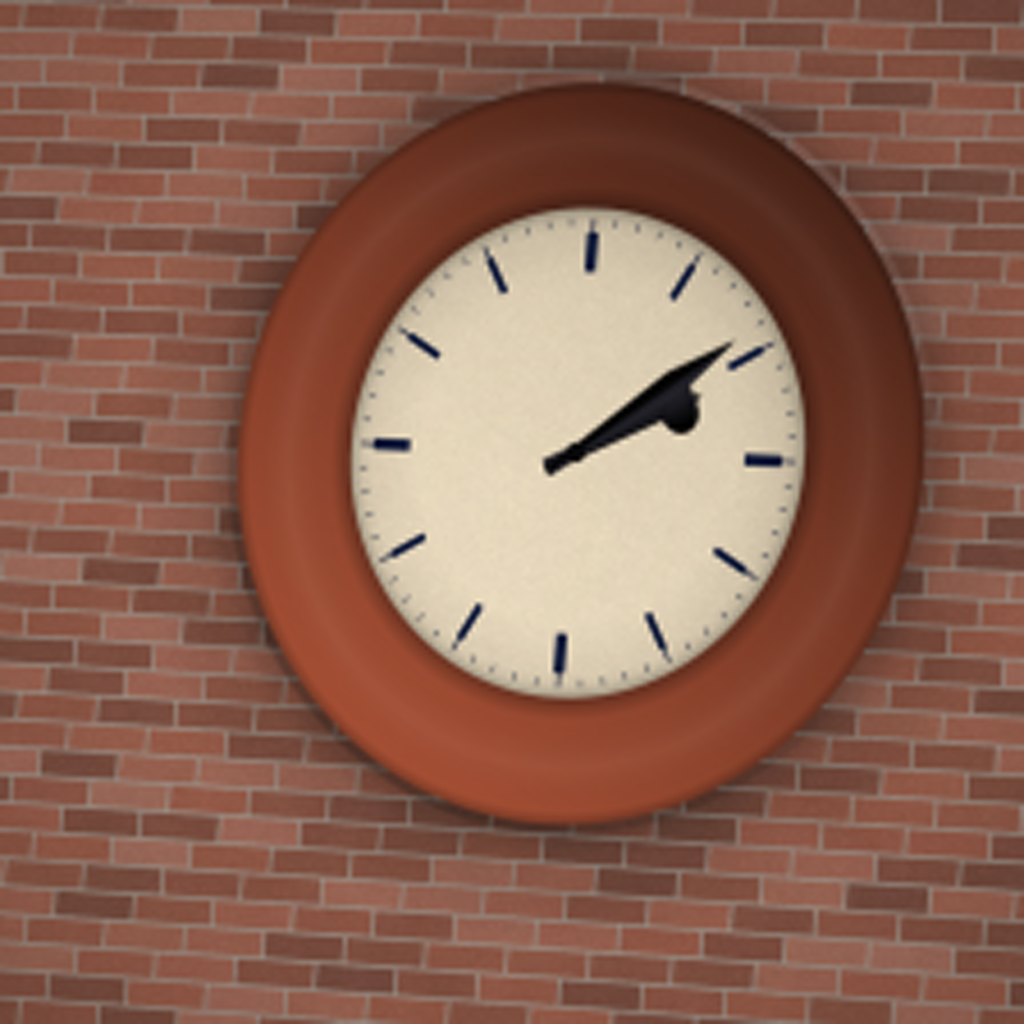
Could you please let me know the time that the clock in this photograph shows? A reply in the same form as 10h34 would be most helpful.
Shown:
2h09
